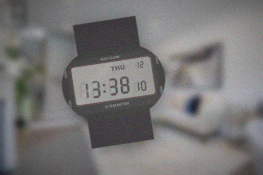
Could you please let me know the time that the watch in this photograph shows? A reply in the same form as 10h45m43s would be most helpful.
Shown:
13h38m10s
